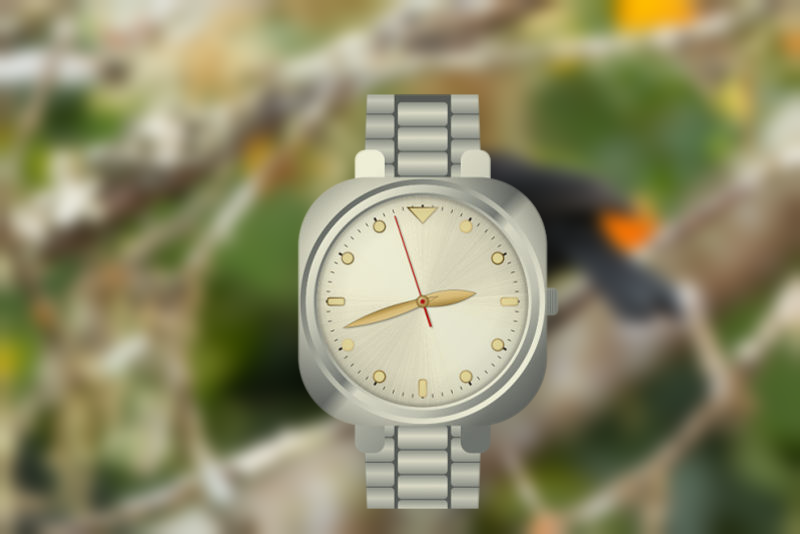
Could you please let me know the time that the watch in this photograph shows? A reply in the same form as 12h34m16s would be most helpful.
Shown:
2h41m57s
